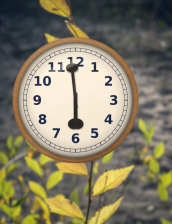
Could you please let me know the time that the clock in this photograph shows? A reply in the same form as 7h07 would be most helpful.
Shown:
5h59
